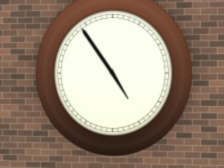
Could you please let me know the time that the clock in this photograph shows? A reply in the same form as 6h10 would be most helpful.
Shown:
4h54
